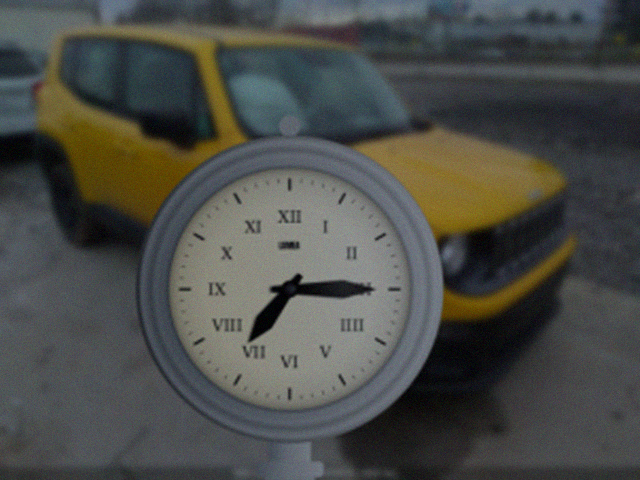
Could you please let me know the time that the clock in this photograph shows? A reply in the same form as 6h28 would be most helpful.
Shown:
7h15
